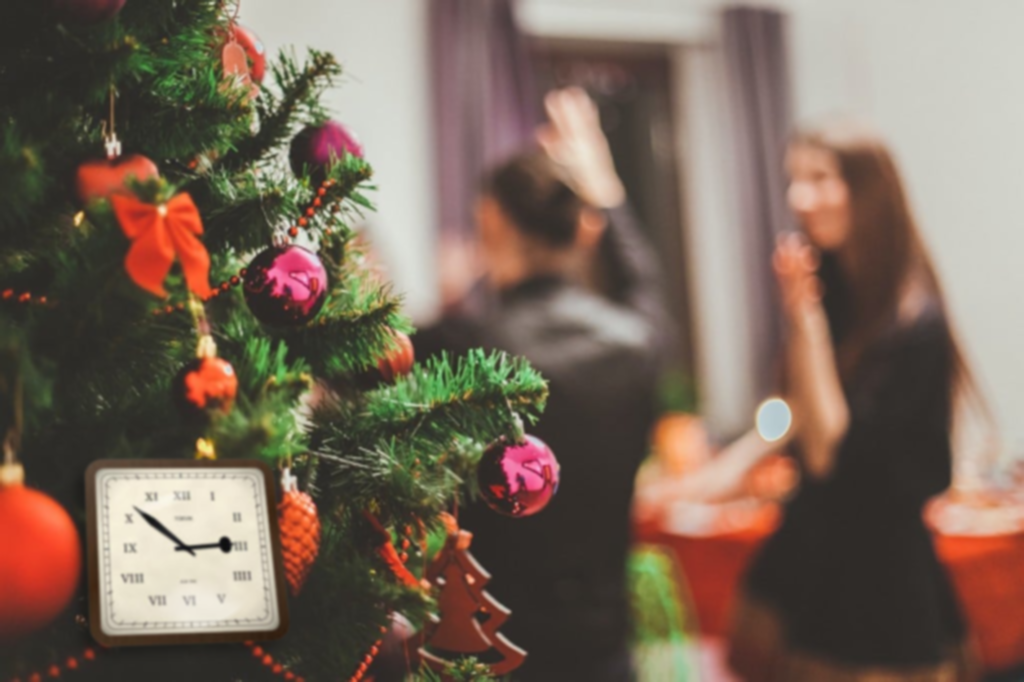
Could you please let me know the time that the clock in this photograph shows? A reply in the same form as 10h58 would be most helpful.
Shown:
2h52
